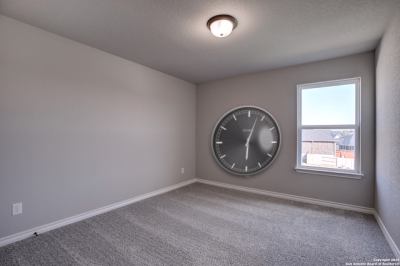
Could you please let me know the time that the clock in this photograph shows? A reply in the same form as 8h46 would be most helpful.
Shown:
6h03
